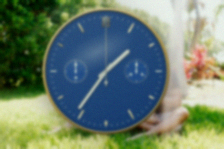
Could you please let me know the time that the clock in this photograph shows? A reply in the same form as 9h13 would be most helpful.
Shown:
1h36
